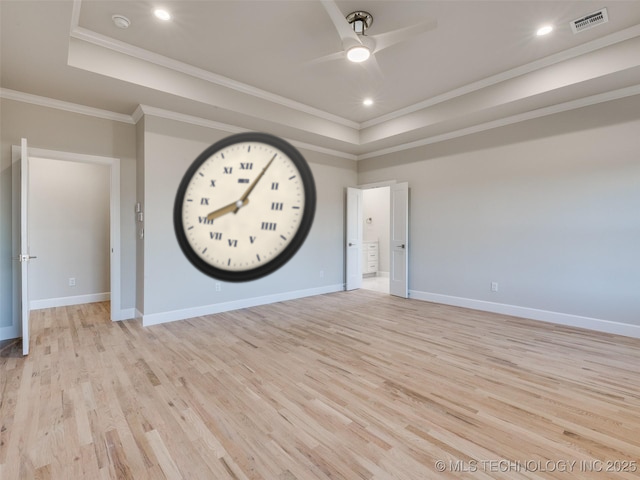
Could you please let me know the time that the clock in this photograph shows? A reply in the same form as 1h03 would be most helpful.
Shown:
8h05
